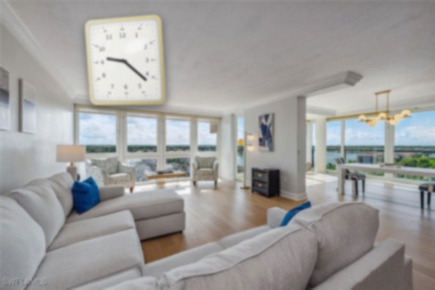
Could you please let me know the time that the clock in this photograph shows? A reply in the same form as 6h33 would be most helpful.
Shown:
9h22
